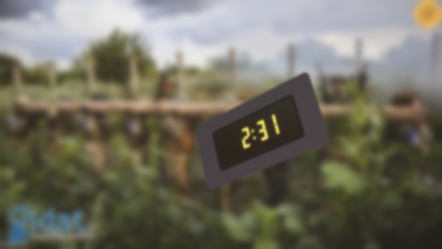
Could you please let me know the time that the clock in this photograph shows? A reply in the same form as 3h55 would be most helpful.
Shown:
2h31
